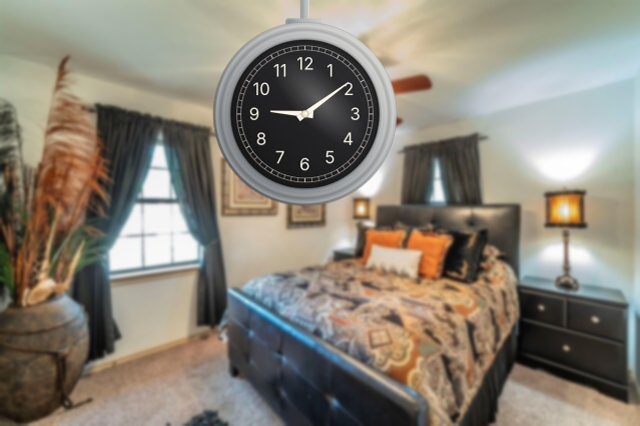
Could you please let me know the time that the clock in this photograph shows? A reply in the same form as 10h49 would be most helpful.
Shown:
9h09
